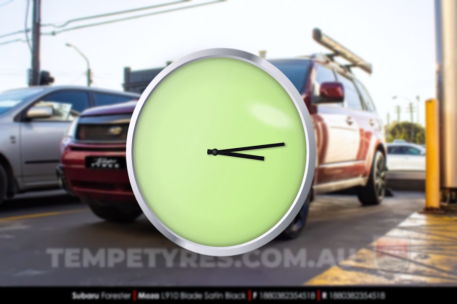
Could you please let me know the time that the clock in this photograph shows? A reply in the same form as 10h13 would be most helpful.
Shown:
3h14
